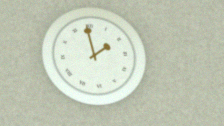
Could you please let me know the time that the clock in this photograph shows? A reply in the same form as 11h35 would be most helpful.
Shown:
1h59
